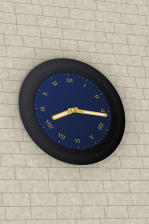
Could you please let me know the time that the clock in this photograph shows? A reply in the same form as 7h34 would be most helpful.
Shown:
8h16
